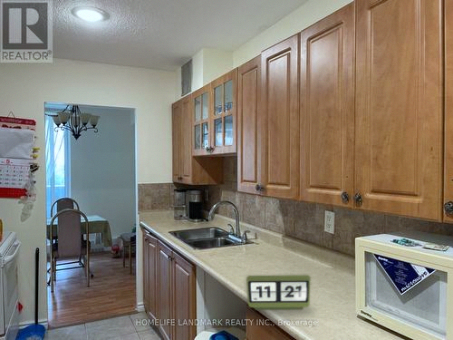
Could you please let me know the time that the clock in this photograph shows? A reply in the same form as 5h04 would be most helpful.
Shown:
11h21
